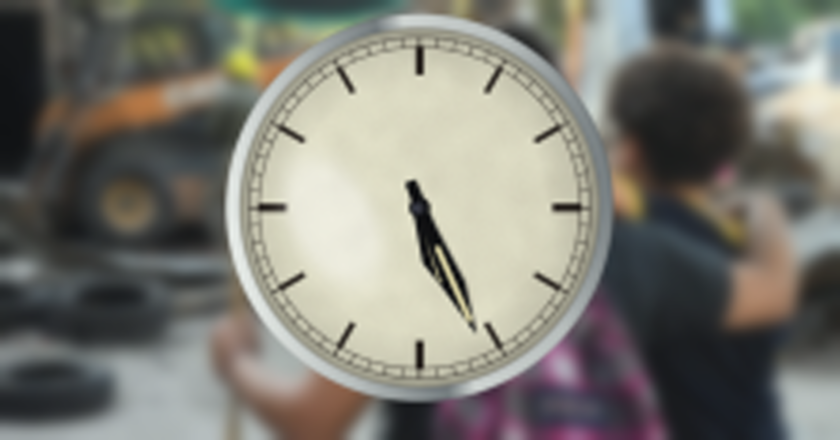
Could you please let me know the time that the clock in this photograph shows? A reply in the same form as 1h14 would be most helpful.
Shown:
5h26
